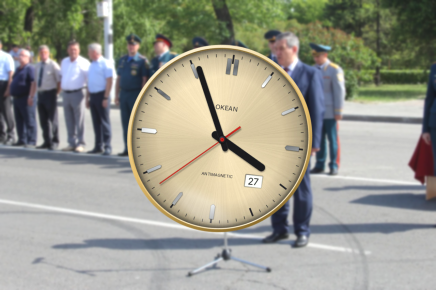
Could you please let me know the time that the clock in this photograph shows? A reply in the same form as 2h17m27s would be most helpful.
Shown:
3h55m38s
